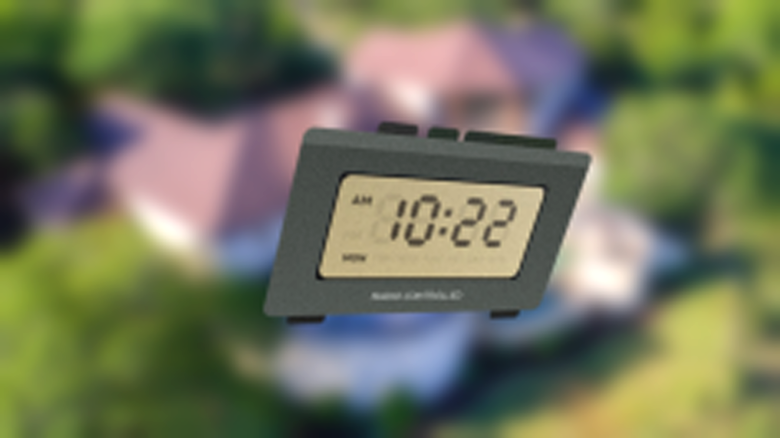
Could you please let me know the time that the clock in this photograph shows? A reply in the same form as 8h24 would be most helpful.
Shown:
10h22
